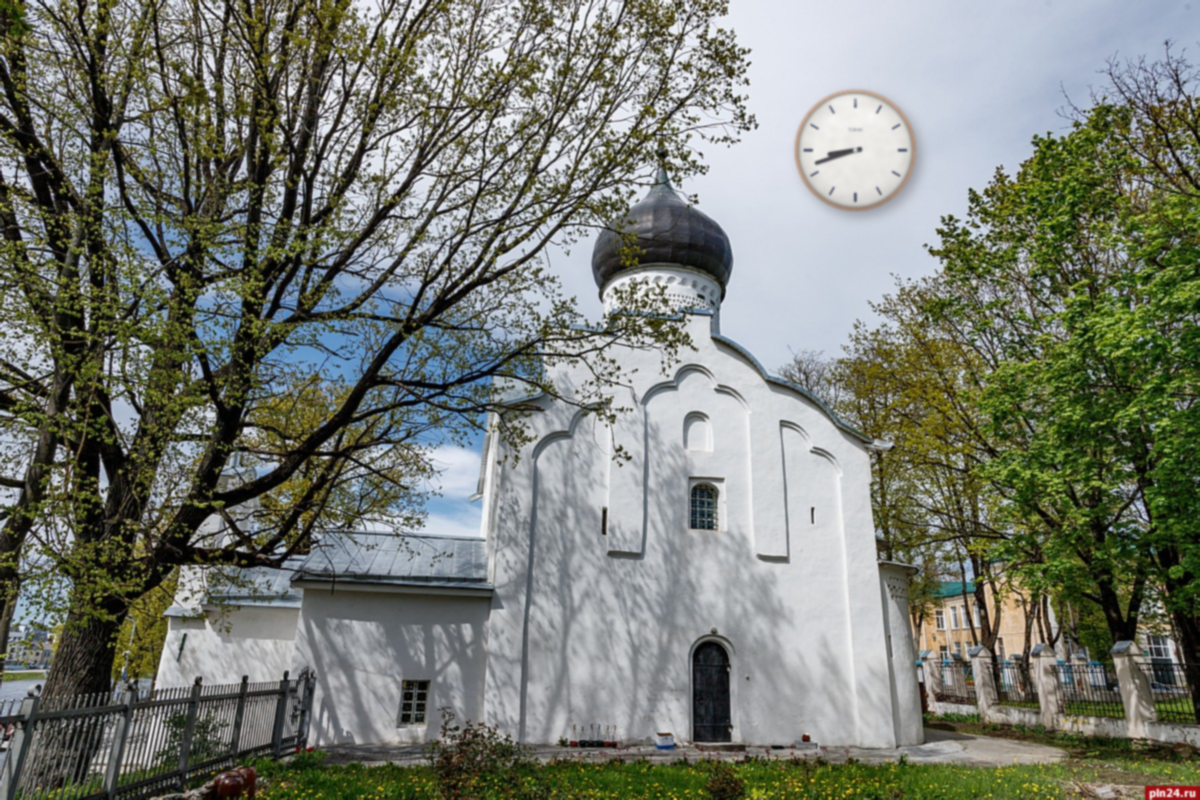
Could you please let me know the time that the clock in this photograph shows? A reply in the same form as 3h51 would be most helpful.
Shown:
8h42
